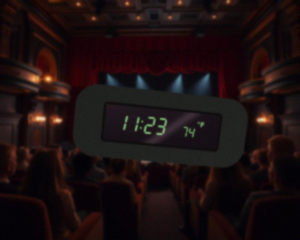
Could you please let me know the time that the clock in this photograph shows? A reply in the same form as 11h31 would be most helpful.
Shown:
11h23
